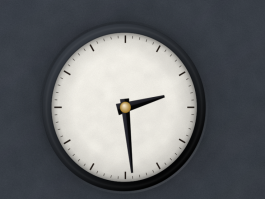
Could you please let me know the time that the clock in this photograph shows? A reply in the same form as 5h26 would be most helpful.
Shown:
2h29
